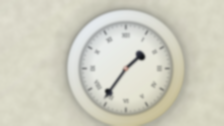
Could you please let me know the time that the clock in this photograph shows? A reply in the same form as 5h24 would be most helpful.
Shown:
1h36
